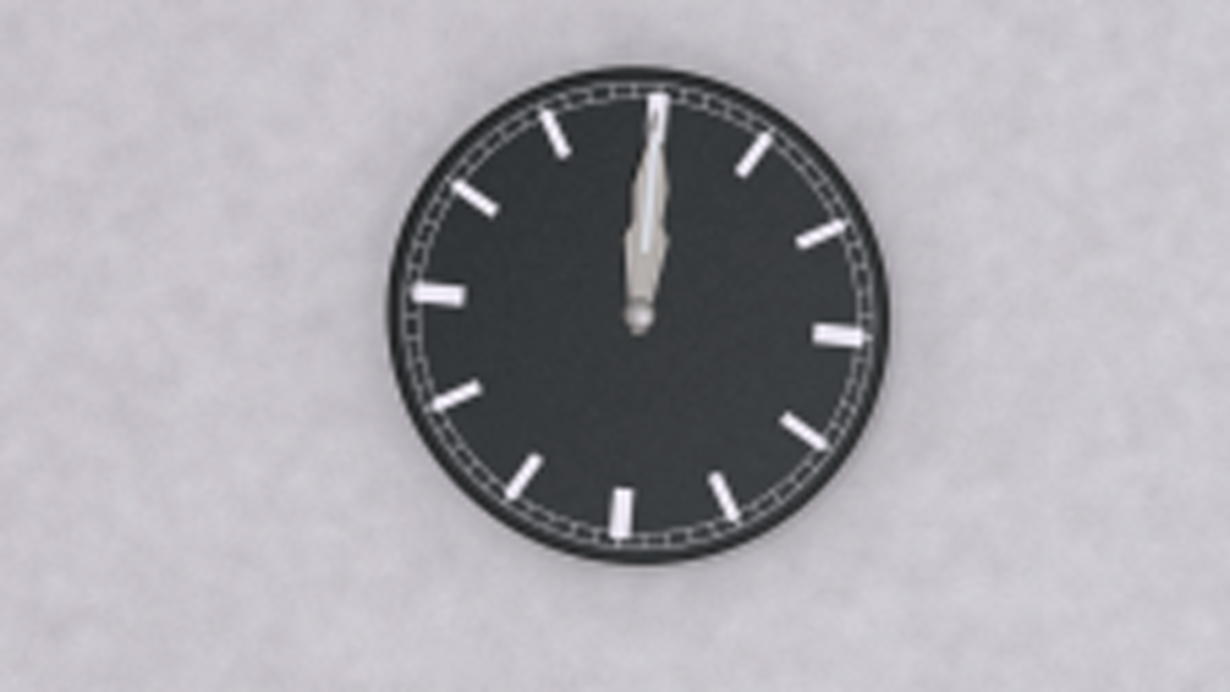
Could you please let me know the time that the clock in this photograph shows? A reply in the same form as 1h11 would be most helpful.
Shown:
12h00
